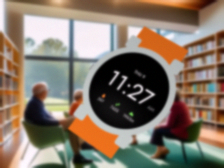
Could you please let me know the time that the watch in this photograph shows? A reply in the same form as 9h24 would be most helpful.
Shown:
11h27
